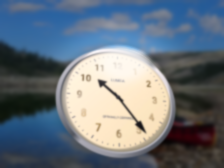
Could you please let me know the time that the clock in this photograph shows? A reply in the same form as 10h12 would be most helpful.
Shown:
10h24
